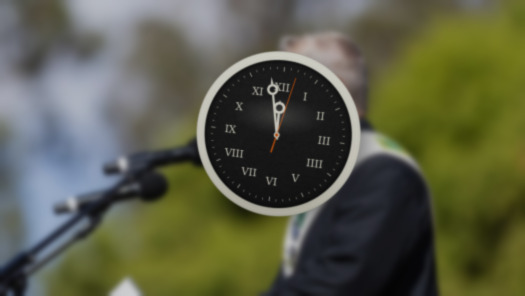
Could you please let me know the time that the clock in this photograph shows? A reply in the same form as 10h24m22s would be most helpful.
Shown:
11h58m02s
